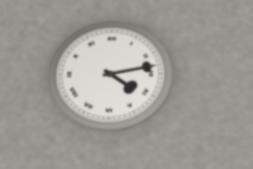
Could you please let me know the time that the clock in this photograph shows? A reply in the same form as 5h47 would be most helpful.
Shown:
4h13
